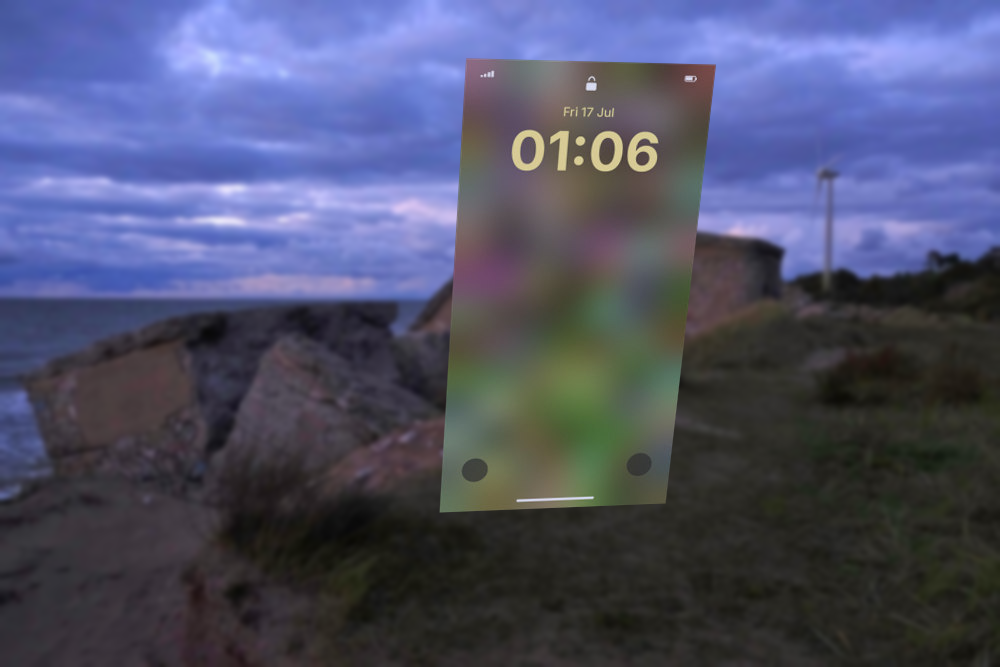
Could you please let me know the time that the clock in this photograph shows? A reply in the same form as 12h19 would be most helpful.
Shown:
1h06
